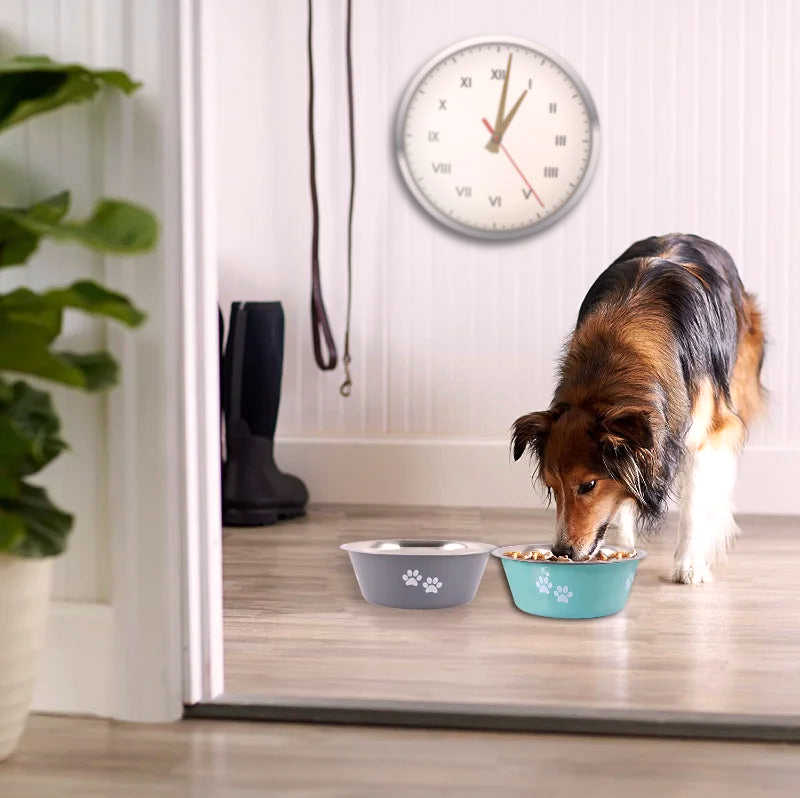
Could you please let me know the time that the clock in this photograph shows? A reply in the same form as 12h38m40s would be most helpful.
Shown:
1h01m24s
